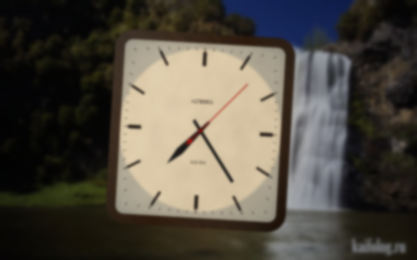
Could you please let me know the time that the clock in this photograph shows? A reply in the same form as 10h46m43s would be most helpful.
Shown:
7h24m07s
